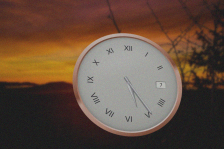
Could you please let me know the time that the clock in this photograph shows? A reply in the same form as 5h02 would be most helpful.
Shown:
5h24
